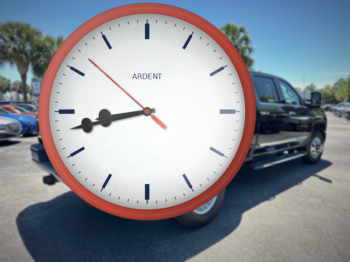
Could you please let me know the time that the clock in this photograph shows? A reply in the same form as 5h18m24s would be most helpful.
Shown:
8h42m52s
